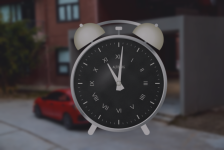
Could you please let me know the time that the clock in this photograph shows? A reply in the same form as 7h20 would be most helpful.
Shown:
11h01
